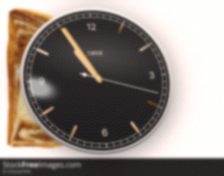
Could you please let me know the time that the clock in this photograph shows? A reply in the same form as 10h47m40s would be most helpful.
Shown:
10h55m18s
